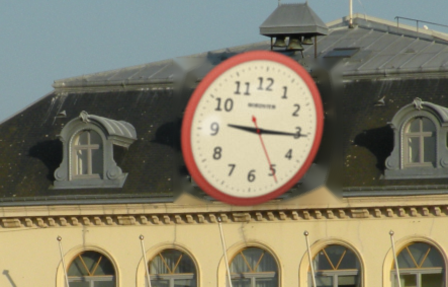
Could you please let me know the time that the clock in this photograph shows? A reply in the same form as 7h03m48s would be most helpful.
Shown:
9h15m25s
